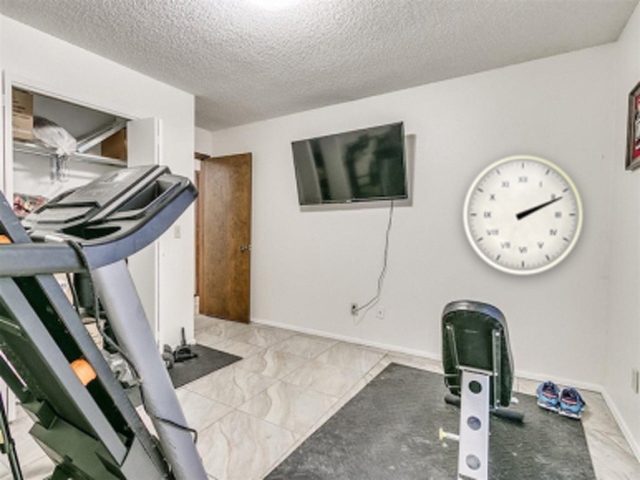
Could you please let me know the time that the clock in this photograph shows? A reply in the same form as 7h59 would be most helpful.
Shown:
2h11
